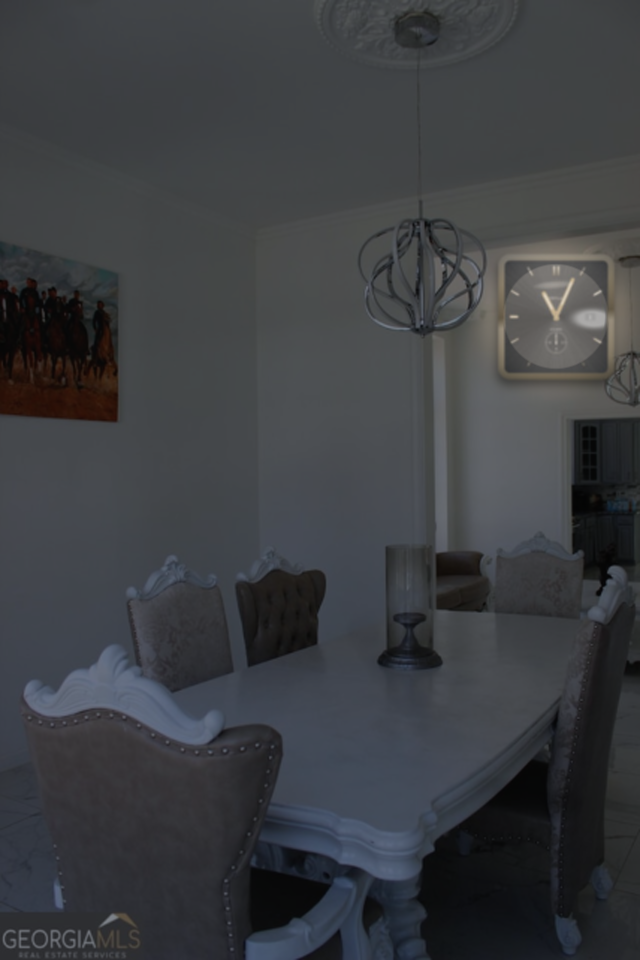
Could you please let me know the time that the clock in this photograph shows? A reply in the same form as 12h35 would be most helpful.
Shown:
11h04
